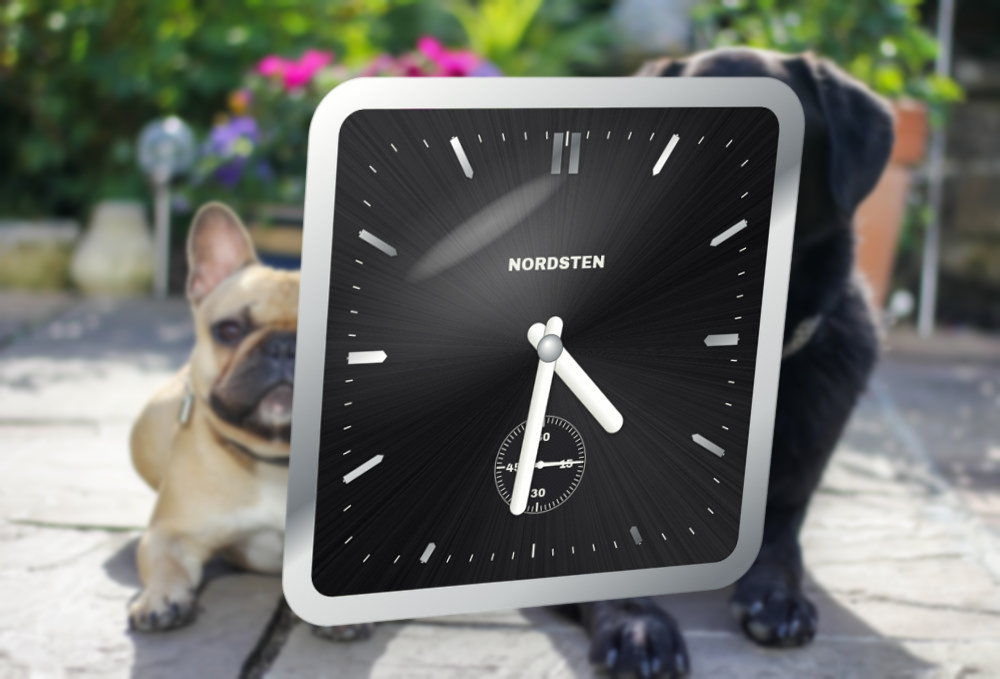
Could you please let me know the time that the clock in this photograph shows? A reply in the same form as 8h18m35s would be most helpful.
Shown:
4h31m15s
